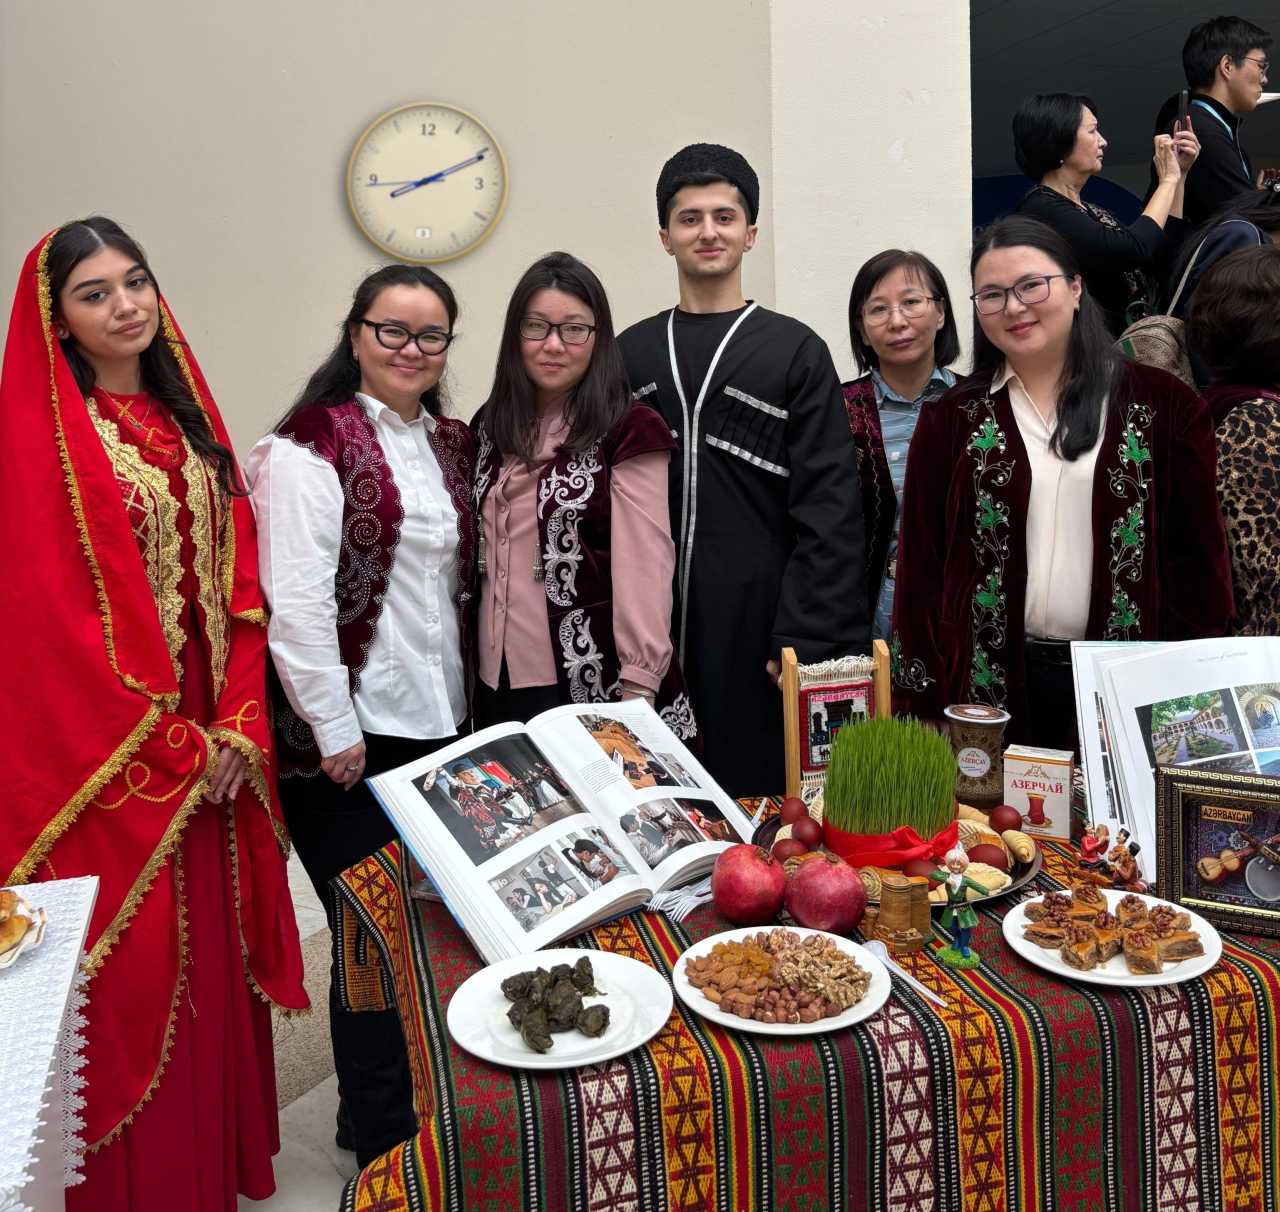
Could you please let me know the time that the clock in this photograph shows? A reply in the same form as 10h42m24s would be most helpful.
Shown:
8h10m44s
